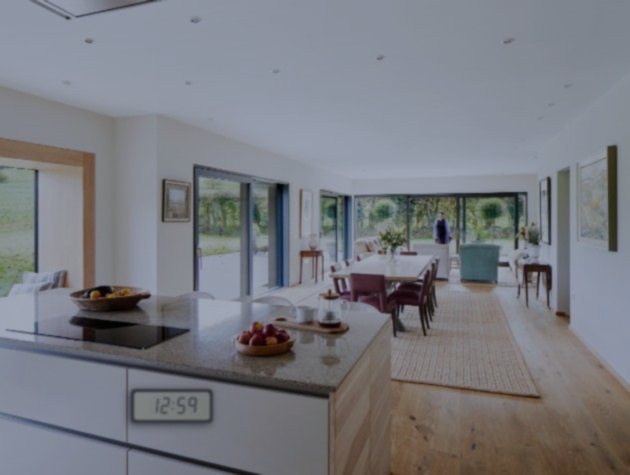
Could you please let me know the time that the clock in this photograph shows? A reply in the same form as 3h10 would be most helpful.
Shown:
12h59
